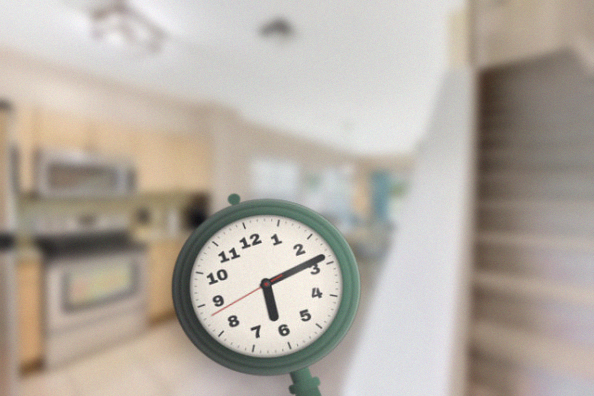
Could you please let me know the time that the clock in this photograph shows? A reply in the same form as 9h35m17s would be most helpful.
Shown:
6h13m43s
